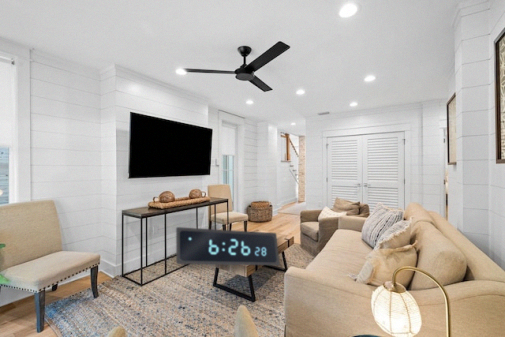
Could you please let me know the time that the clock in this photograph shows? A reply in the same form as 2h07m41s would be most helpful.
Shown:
6h26m28s
